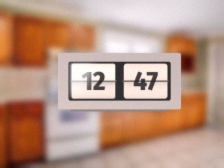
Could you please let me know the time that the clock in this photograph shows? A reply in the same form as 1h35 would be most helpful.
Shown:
12h47
